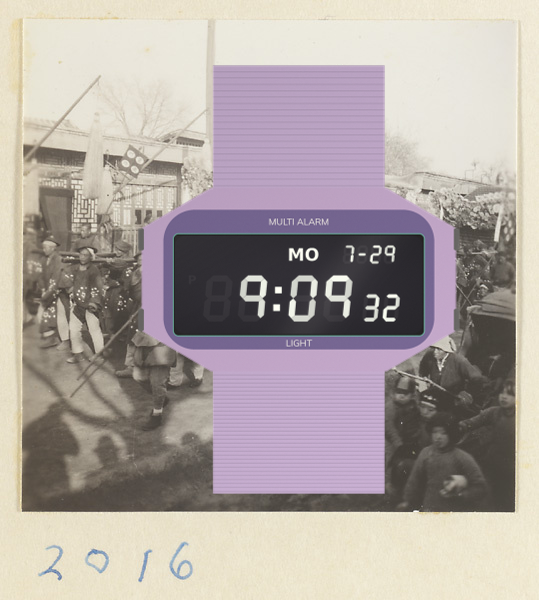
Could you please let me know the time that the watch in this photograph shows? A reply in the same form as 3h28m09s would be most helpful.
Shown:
9h09m32s
